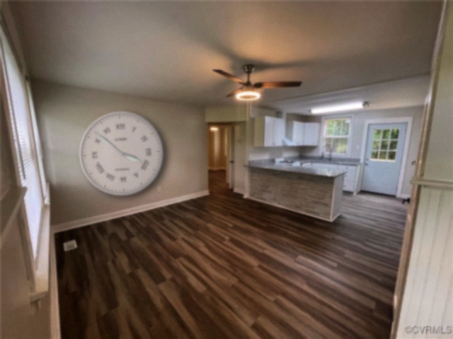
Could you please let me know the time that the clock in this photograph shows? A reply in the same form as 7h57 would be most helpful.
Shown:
3h52
